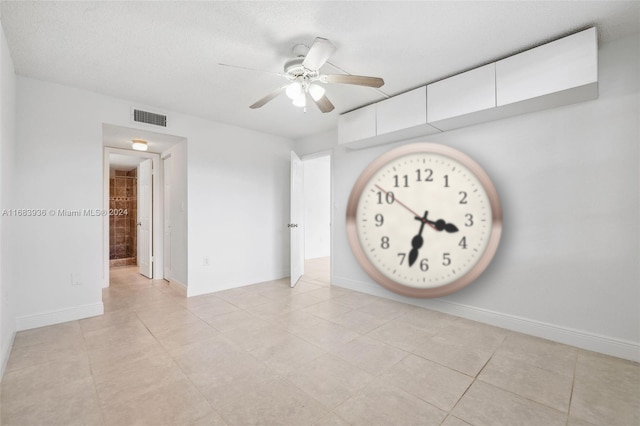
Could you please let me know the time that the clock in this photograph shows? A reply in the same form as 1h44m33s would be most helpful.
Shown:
3h32m51s
